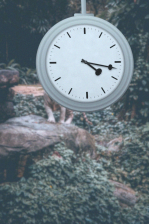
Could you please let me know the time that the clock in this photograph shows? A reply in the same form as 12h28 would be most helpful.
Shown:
4h17
